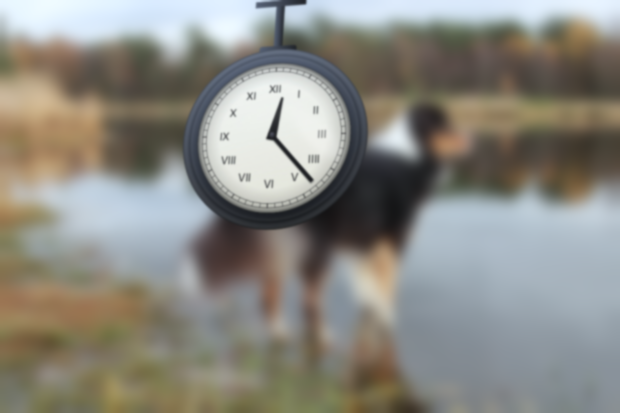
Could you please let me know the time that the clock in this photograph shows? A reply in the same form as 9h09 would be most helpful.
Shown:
12h23
